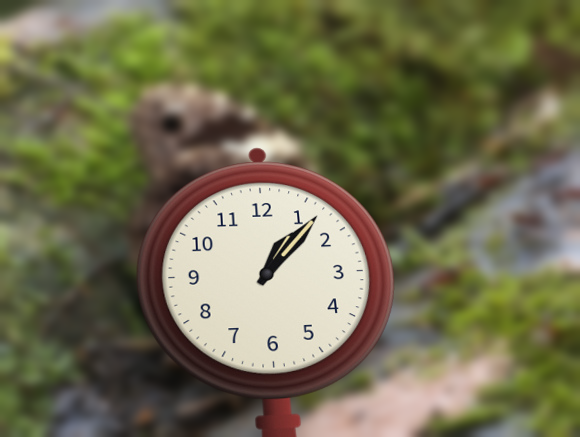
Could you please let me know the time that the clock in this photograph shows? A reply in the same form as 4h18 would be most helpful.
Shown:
1h07
